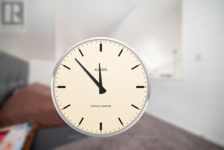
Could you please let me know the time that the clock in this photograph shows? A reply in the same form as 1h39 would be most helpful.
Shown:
11h53
